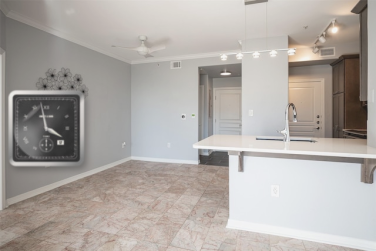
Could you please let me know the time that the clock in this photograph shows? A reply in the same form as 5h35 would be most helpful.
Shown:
3h58
